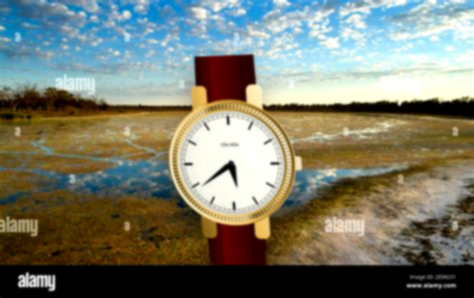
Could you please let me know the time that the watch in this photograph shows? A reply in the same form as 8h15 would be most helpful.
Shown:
5h39
